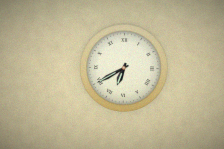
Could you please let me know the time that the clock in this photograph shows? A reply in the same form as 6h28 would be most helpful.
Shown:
6h40
